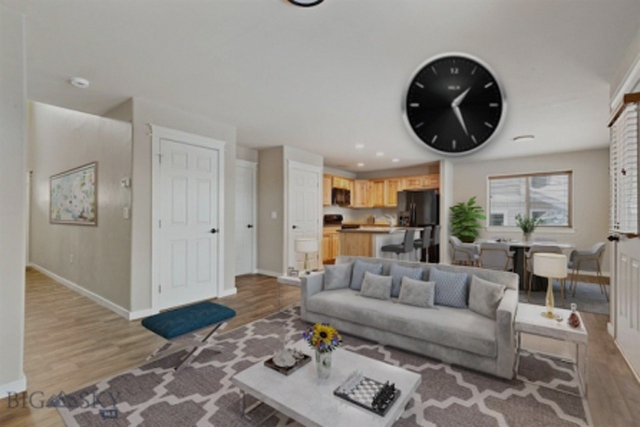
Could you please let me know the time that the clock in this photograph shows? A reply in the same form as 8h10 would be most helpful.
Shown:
1h26
